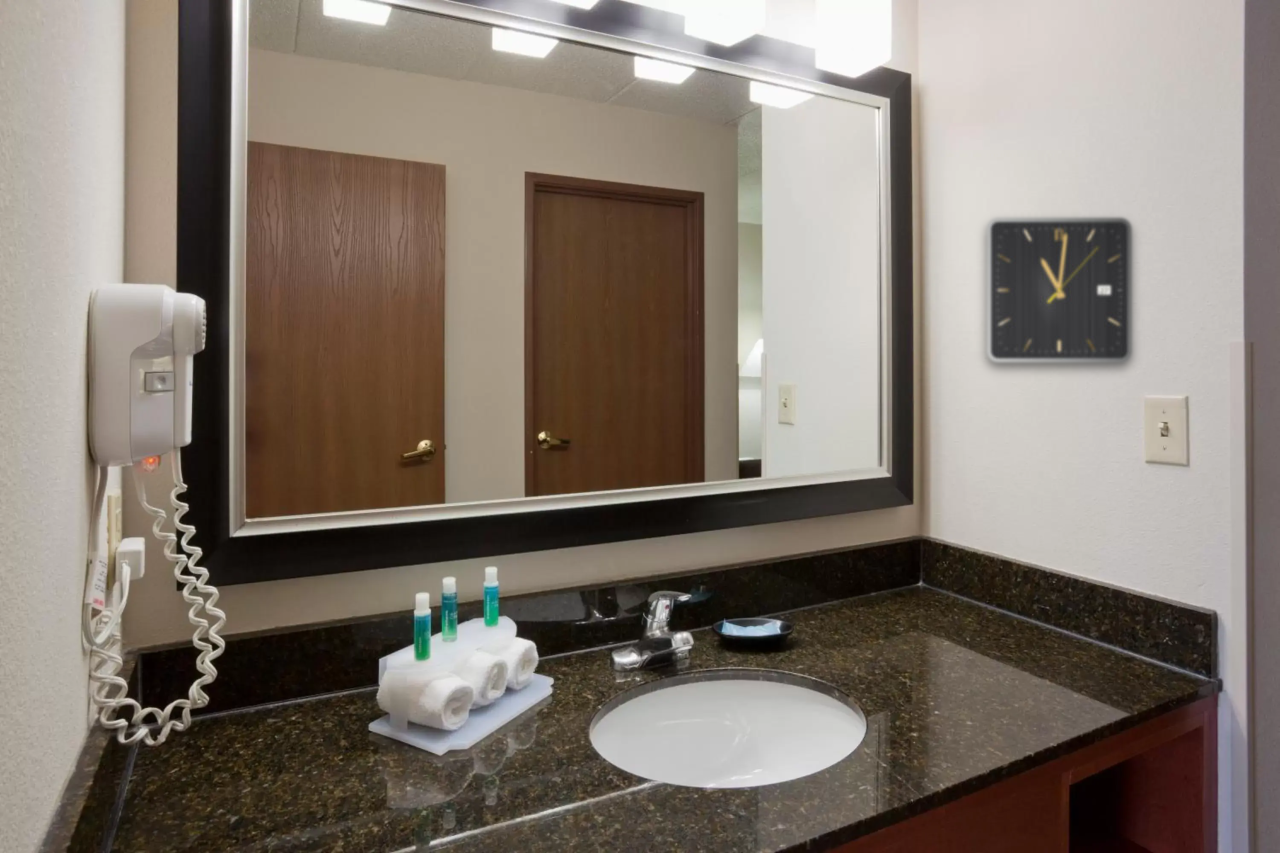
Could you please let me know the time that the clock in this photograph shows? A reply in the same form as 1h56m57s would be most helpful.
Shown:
11h01m07s
